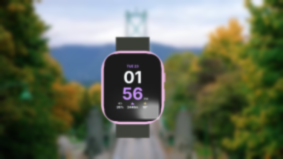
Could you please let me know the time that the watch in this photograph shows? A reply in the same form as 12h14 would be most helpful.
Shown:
1h56
